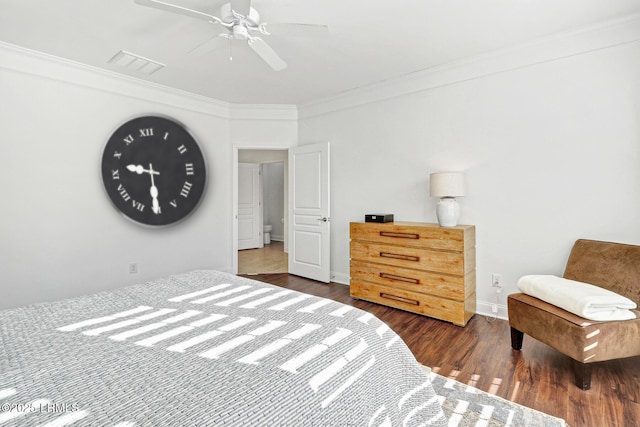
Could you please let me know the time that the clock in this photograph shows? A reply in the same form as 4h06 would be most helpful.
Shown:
9h30
